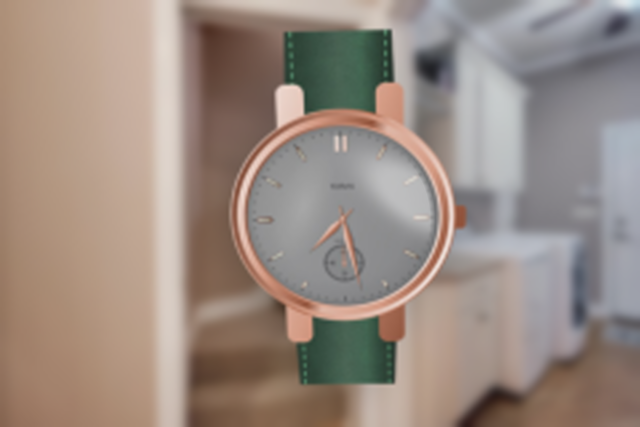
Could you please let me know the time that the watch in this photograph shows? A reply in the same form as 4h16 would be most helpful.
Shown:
7h28
